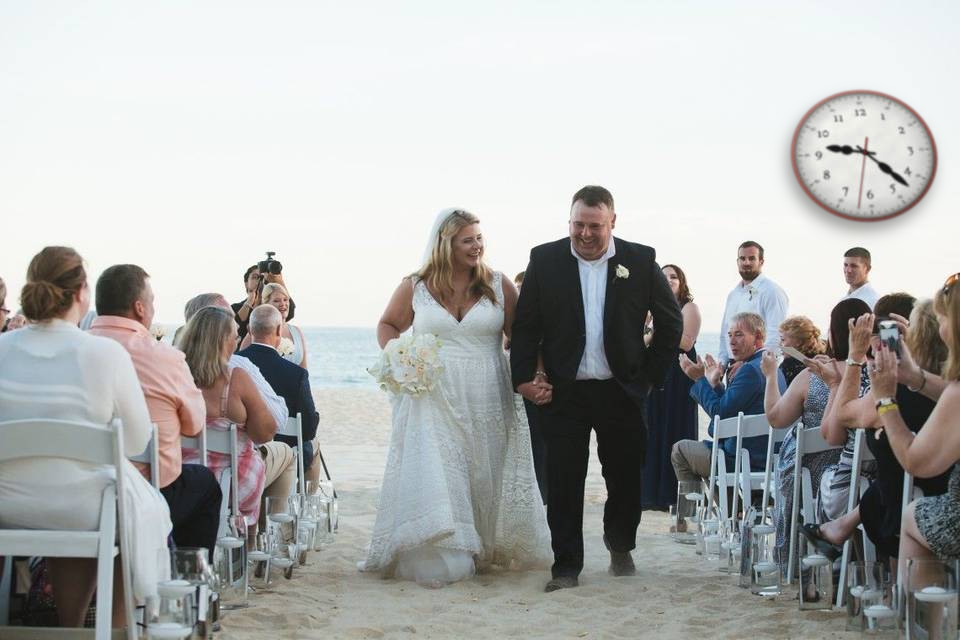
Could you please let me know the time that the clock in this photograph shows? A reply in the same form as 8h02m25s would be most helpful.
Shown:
9h22m32s
